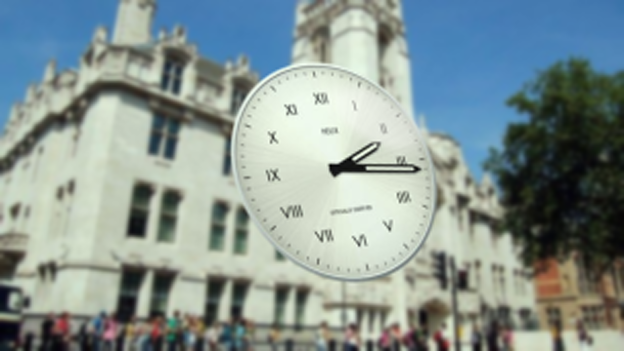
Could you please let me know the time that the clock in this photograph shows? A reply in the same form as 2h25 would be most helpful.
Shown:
2h16
